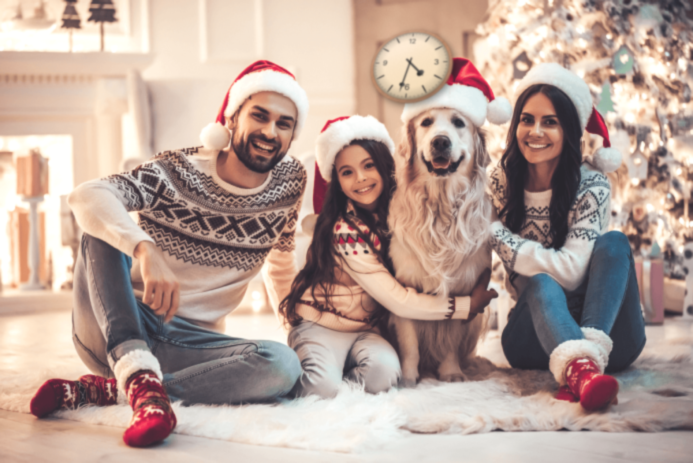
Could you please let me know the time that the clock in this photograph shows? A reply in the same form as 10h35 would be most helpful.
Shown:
4h32
